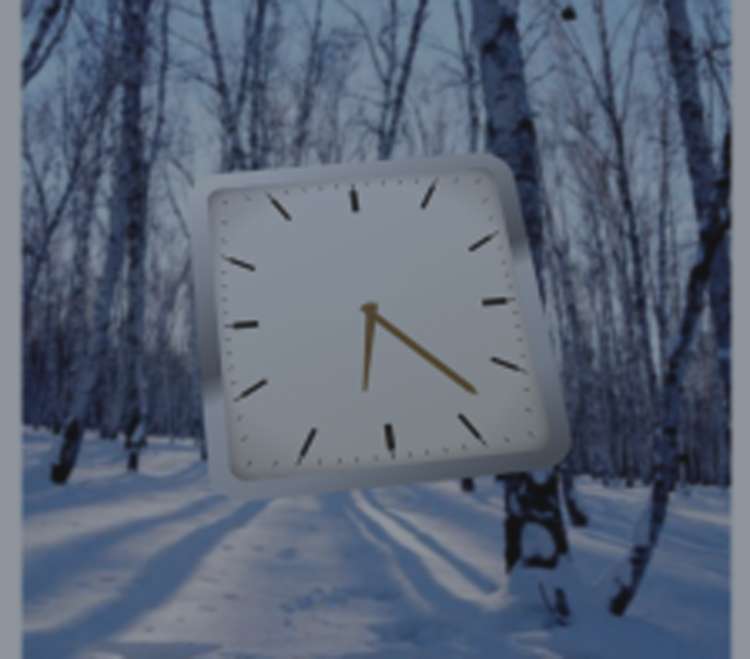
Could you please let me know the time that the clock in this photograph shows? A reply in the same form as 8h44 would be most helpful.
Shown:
6h23
